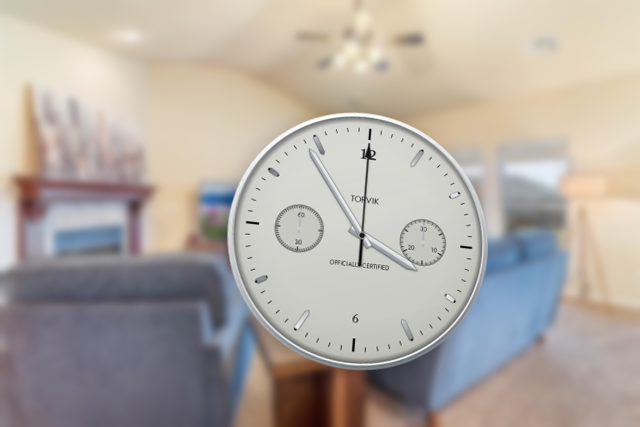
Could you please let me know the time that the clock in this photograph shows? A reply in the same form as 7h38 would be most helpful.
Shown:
3h54
